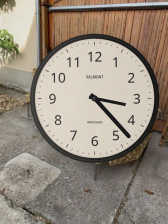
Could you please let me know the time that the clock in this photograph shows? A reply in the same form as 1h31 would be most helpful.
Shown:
3h23
